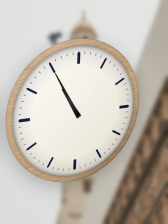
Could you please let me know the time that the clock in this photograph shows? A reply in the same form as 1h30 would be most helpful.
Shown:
10h55
